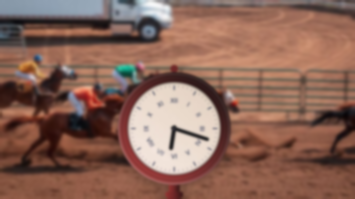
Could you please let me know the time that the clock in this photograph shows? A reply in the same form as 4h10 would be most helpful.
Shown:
6h18
